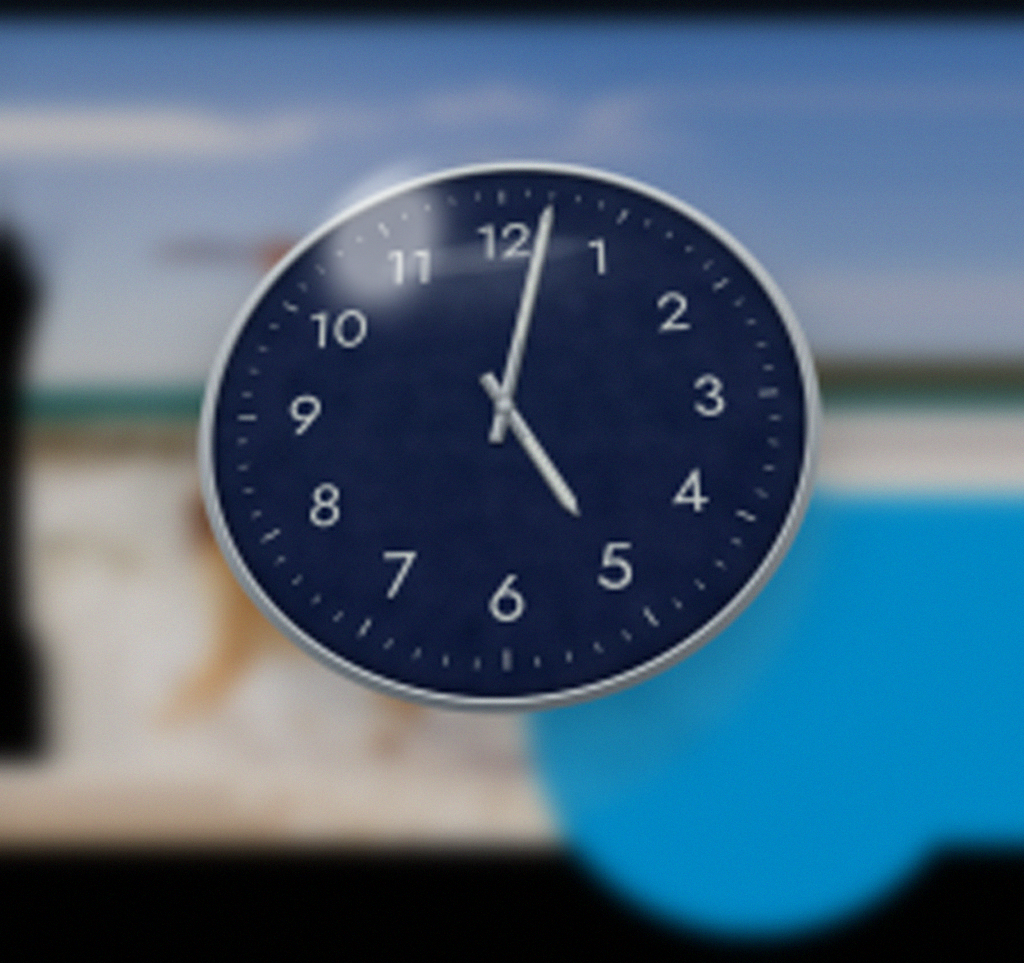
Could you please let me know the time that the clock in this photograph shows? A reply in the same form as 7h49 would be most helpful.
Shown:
5h02
